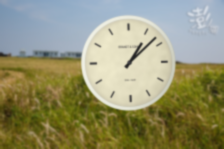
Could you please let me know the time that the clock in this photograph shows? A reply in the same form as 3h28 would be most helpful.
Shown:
1h08
